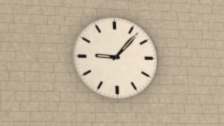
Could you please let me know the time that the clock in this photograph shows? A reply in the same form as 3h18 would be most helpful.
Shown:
9h07
